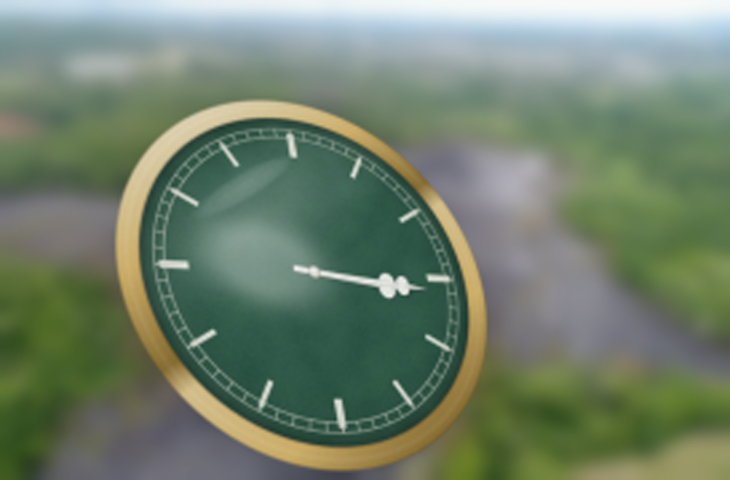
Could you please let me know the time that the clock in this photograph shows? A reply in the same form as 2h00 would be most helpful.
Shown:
3h16
